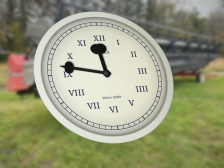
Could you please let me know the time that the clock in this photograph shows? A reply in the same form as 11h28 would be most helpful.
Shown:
11h47
